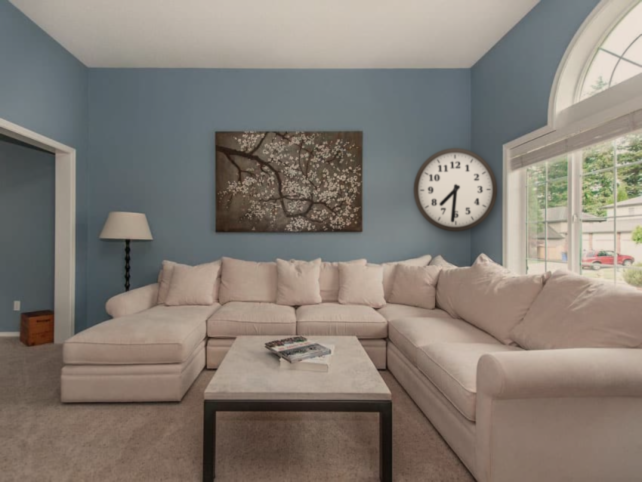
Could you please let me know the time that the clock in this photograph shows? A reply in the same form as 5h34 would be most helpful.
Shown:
7h31
